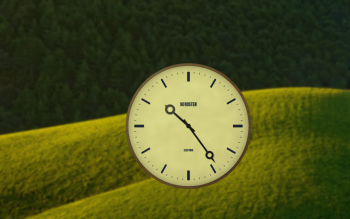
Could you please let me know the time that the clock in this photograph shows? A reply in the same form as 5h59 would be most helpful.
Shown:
10h24
